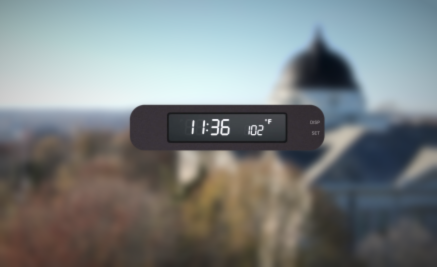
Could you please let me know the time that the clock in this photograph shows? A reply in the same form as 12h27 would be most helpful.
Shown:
11h36
